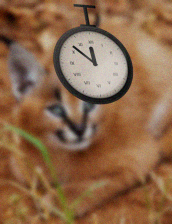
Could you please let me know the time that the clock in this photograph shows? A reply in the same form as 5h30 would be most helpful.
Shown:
11h52
